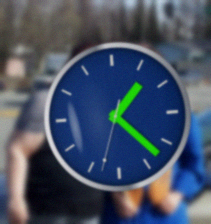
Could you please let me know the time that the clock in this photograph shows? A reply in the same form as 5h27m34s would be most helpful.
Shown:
1h22m33s
